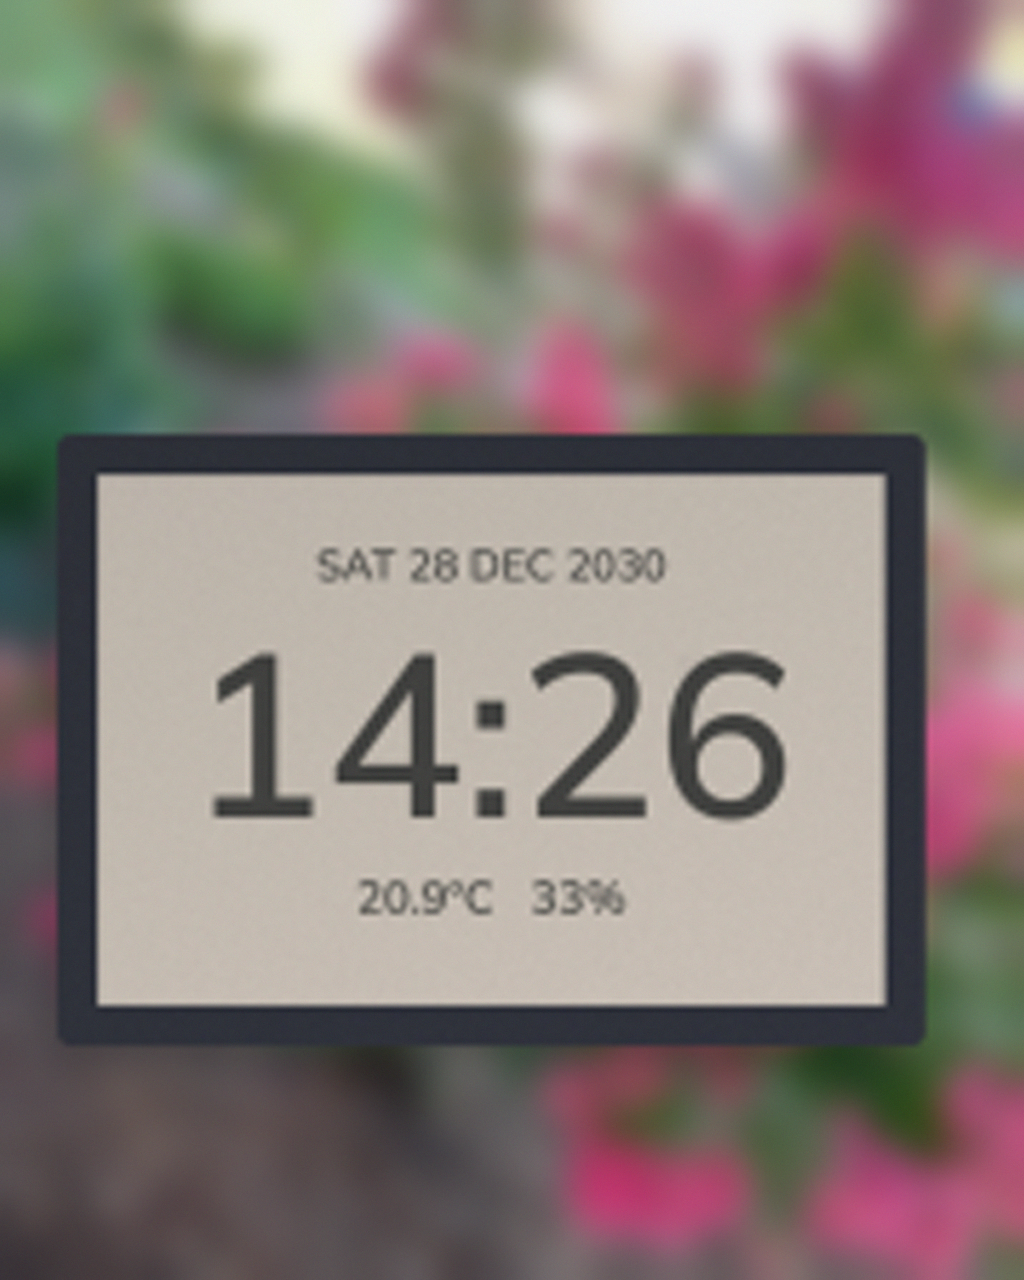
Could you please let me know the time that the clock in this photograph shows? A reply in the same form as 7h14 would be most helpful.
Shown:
14h26
